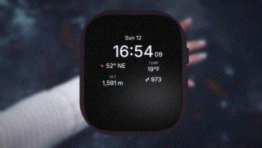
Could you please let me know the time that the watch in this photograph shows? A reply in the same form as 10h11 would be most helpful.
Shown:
16h54
